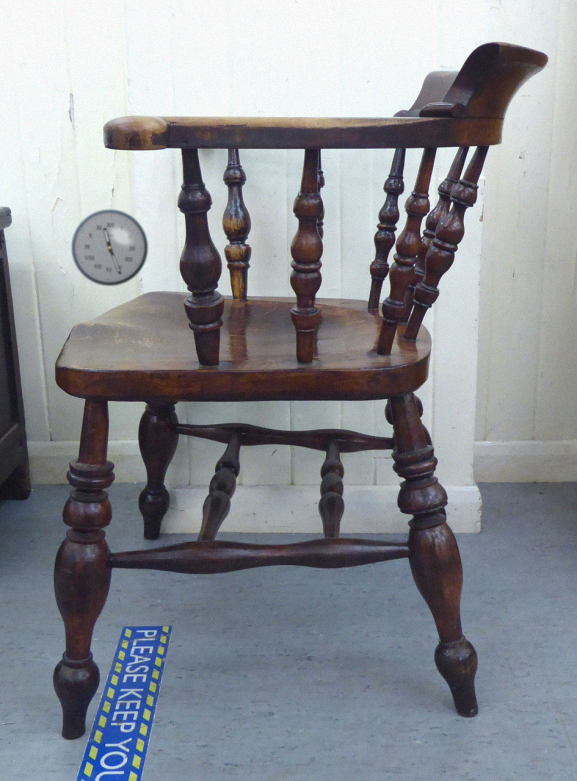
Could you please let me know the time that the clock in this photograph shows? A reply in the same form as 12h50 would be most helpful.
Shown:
11h26
